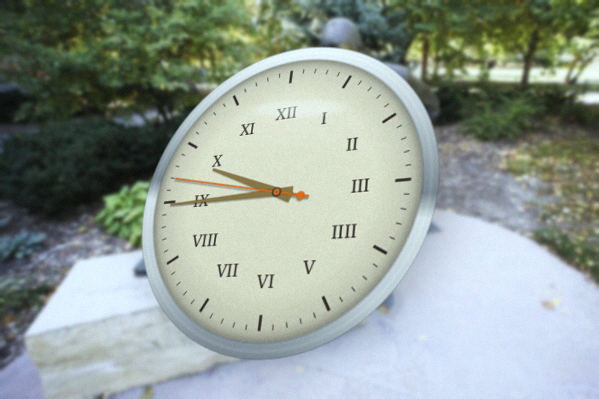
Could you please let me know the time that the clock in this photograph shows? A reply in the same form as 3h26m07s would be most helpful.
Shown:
9h44m47s
